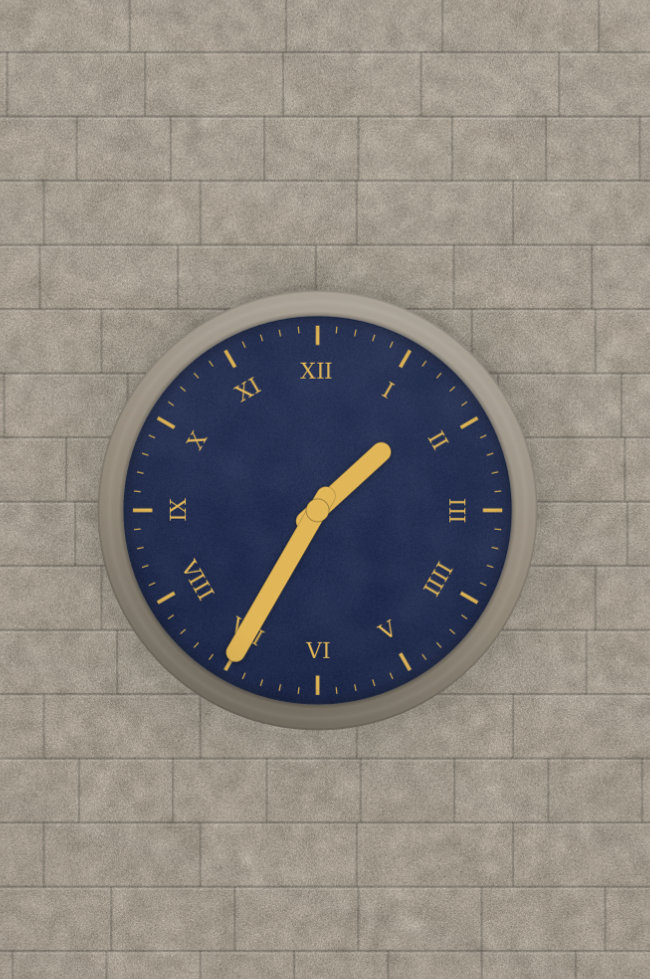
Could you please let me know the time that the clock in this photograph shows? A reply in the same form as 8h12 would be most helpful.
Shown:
1h35
